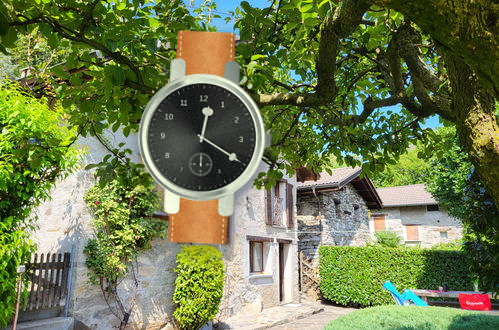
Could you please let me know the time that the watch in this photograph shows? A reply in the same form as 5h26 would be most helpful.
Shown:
12h20
